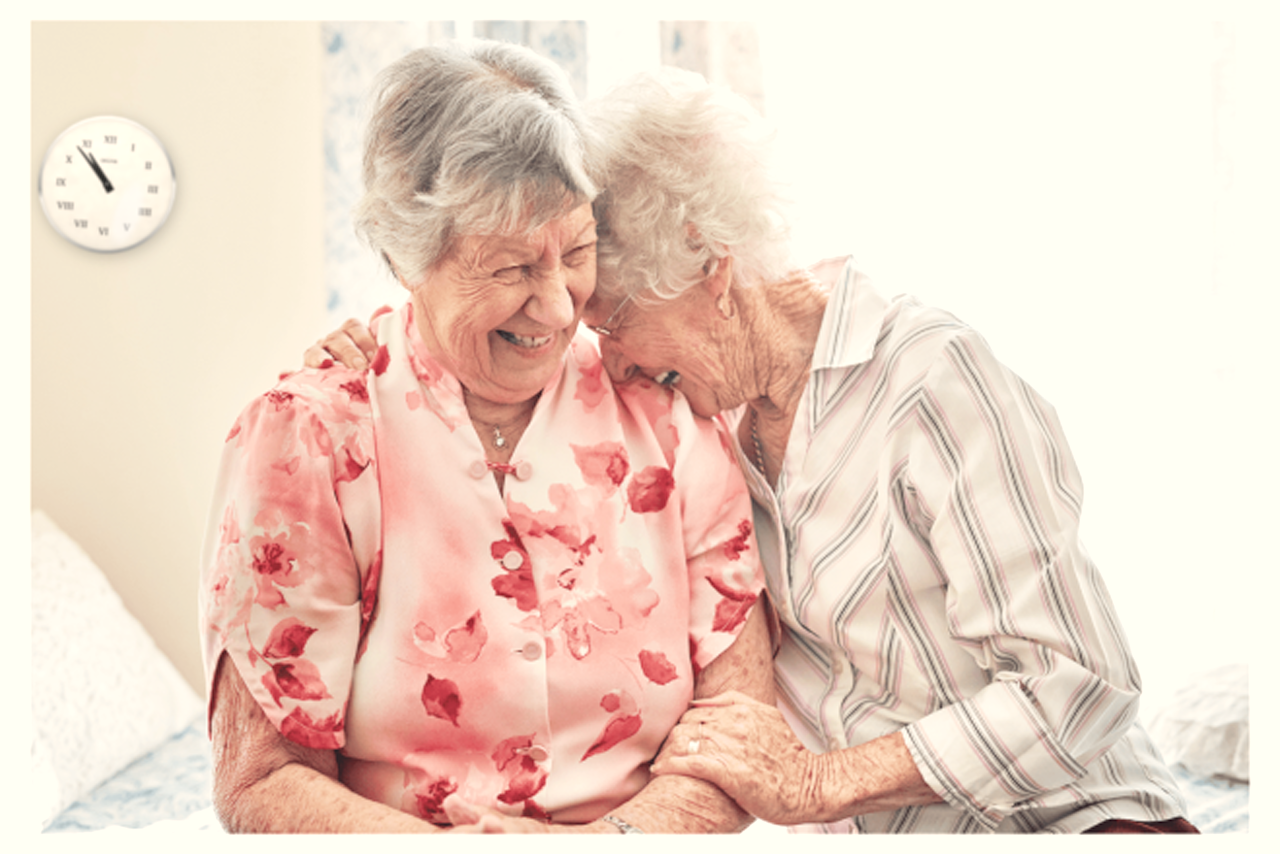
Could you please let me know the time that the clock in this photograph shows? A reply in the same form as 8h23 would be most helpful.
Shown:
10h53
